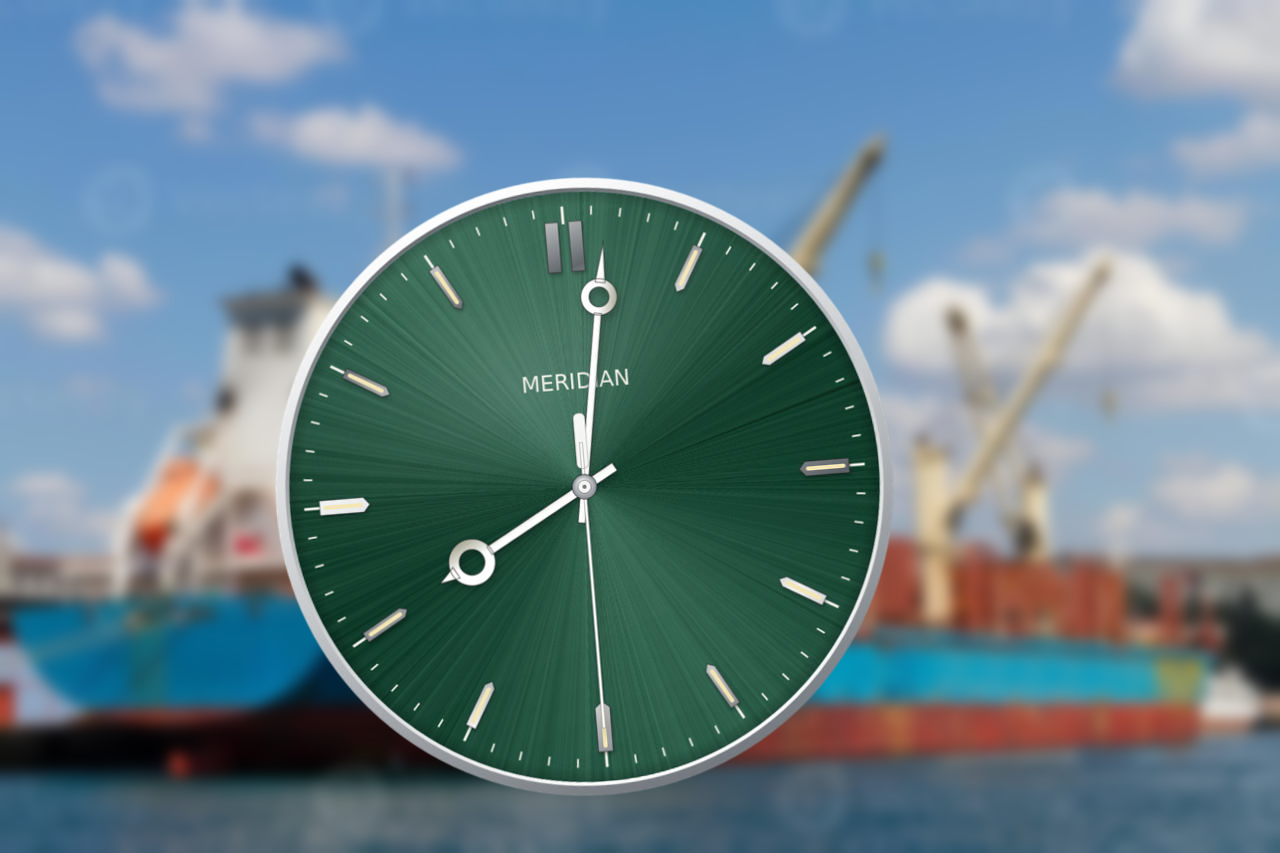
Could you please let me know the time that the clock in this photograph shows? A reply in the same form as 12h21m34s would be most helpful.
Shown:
8h01m30s
